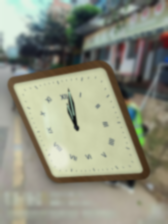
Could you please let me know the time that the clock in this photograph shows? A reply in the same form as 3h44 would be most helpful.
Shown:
12h02
